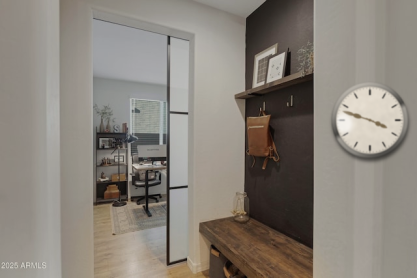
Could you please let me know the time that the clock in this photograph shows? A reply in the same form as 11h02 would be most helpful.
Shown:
3h48
